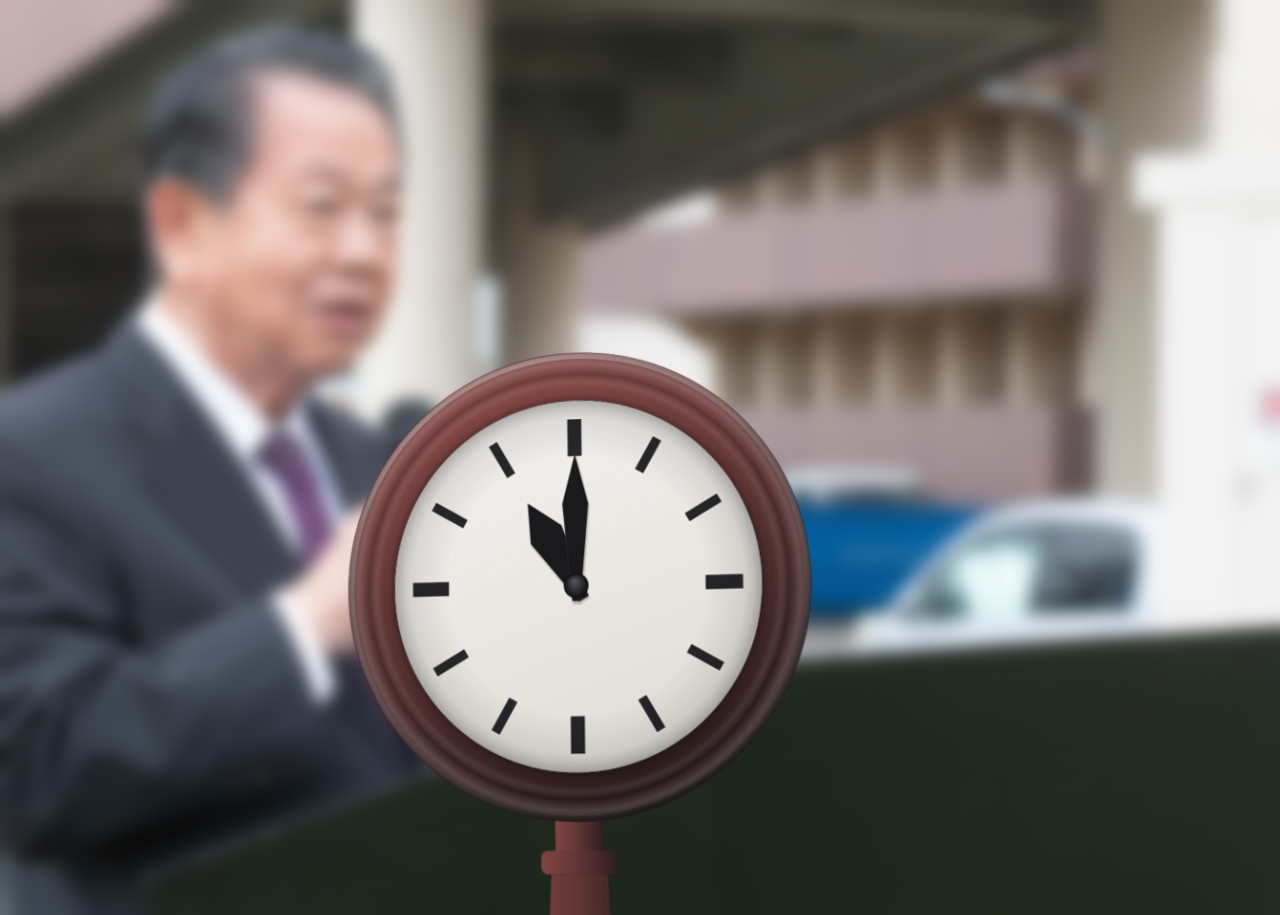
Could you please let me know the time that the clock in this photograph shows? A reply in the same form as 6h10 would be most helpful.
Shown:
11h00
